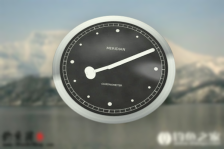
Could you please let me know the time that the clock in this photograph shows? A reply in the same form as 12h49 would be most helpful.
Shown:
8h10
